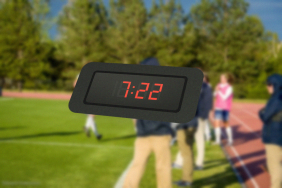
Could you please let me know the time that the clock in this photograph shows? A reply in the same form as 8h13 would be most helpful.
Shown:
7h22
